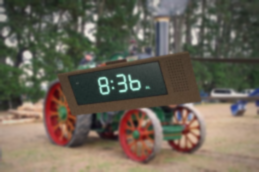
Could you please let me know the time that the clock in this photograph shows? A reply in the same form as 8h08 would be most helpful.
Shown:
8h36
